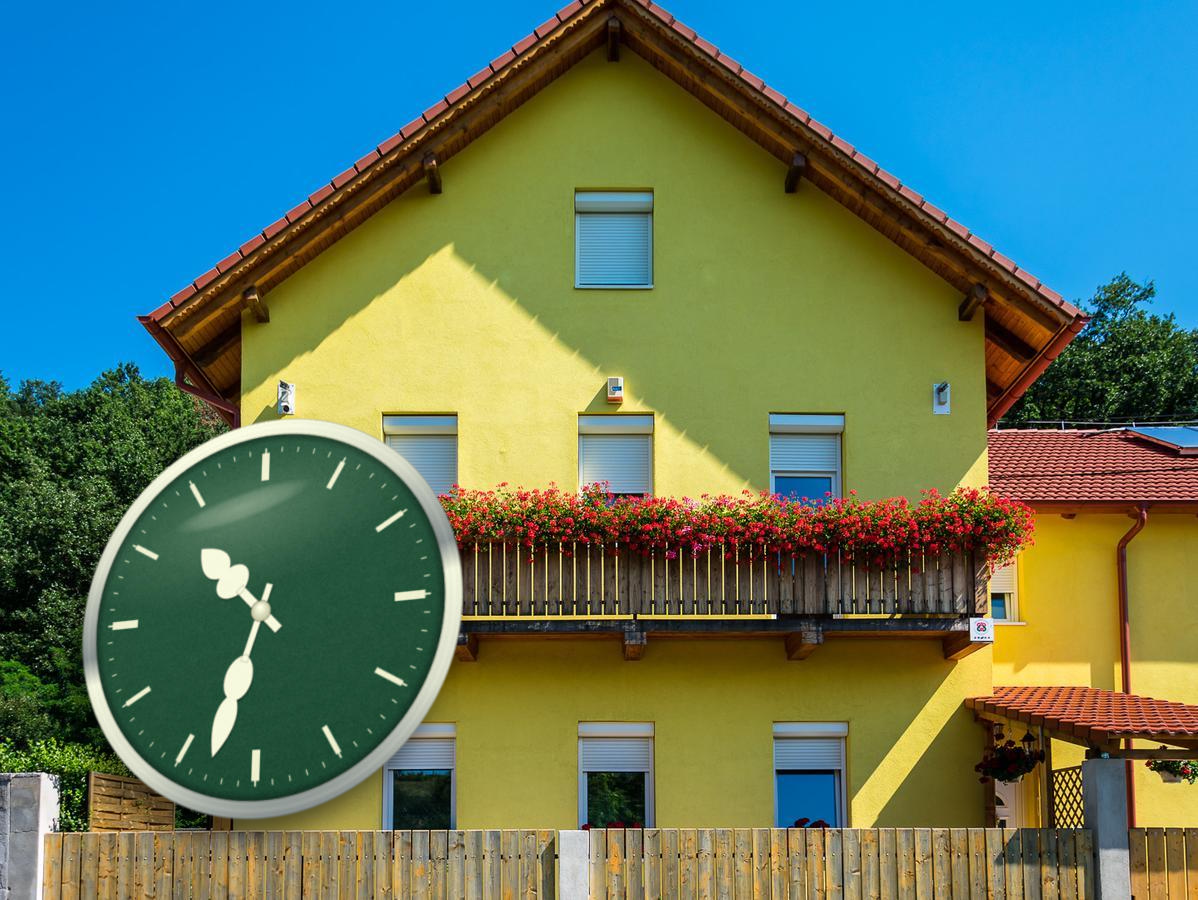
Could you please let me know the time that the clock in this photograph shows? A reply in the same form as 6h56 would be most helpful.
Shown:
10h33
